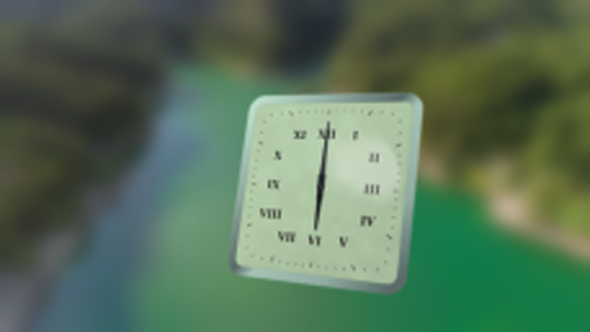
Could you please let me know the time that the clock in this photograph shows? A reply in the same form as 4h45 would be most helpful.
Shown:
6h00
